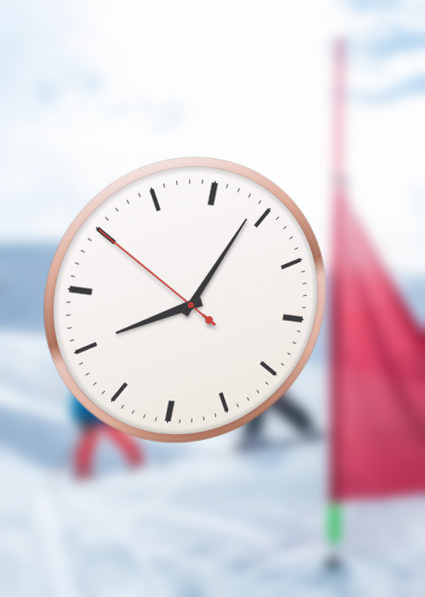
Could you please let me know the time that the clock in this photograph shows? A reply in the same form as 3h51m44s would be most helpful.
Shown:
8h03m50s
